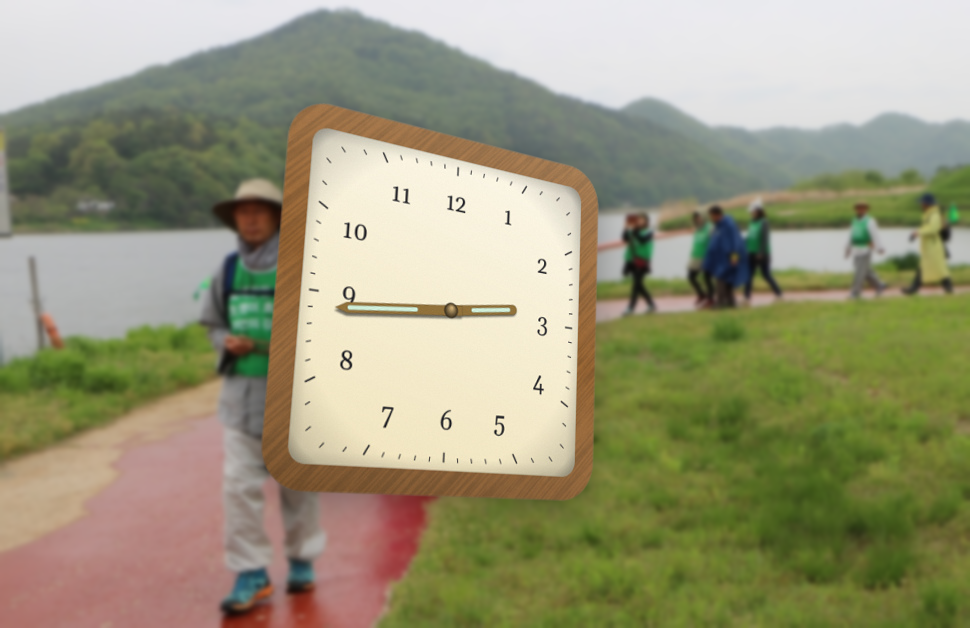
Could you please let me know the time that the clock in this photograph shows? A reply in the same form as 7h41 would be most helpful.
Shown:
2h44
